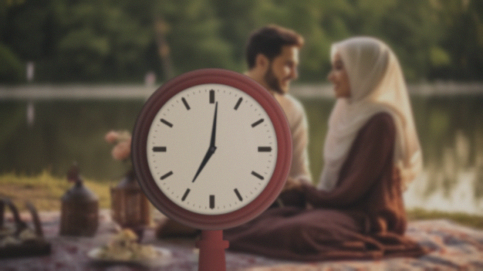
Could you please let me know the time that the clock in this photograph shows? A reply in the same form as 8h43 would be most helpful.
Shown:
7h01
